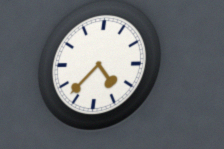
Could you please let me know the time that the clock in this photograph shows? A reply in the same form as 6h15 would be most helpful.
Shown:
4h37
